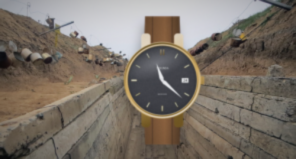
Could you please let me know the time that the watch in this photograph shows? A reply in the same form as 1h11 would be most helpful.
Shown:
11h22
